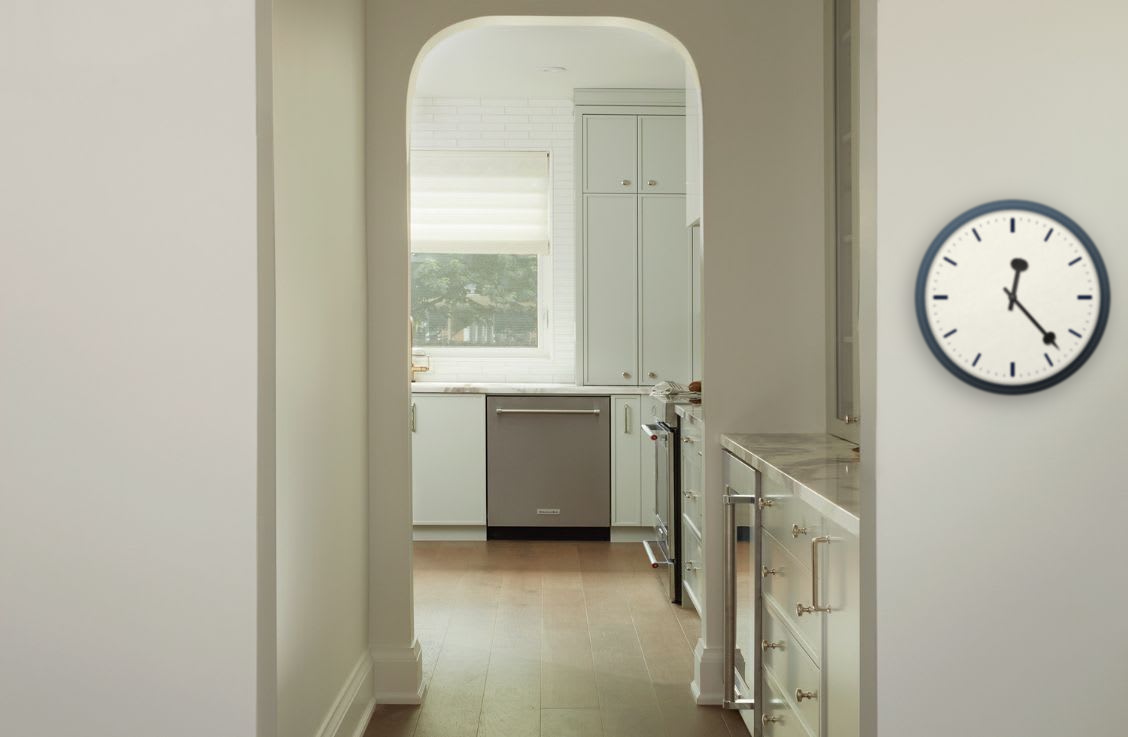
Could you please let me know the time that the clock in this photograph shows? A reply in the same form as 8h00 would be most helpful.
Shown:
12h23
